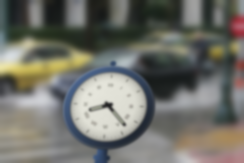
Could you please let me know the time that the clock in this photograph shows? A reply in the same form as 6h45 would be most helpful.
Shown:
8h23
